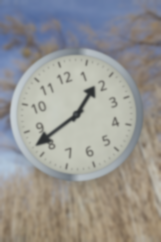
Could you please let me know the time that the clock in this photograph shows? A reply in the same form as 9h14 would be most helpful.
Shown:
1h42
